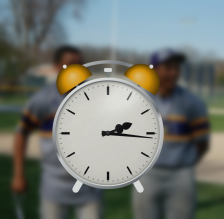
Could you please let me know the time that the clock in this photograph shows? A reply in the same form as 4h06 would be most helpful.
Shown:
2h16
